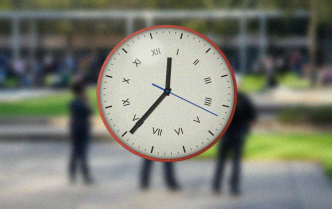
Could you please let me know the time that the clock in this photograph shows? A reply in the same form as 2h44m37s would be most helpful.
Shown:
12h39m22s
